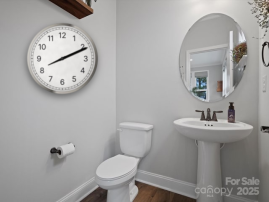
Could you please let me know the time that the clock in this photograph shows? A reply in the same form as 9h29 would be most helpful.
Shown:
8h11
